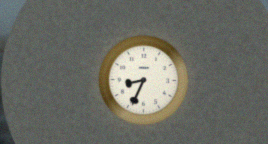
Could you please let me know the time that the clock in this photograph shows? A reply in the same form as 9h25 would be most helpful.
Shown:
8h34
